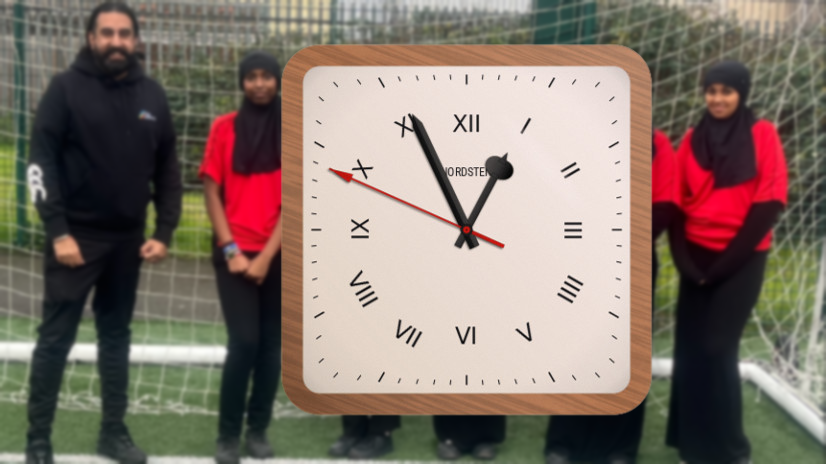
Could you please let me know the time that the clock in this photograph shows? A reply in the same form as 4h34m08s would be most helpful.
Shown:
12h55m49s
